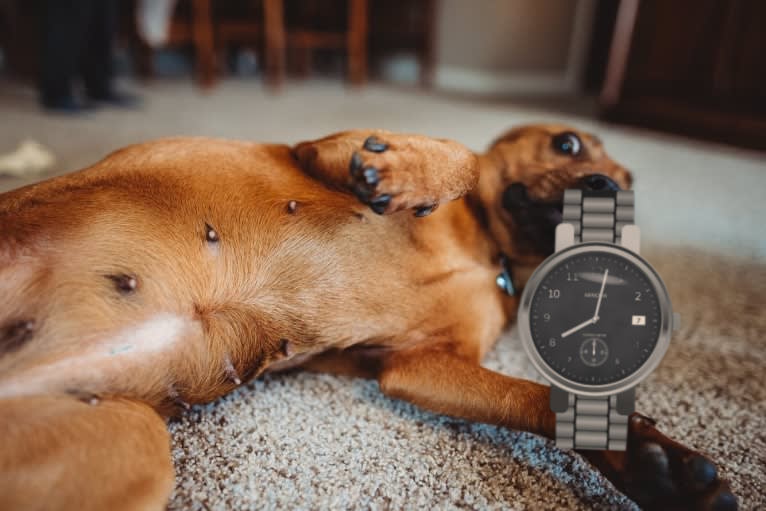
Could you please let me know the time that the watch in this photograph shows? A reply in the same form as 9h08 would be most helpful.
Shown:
8h02
